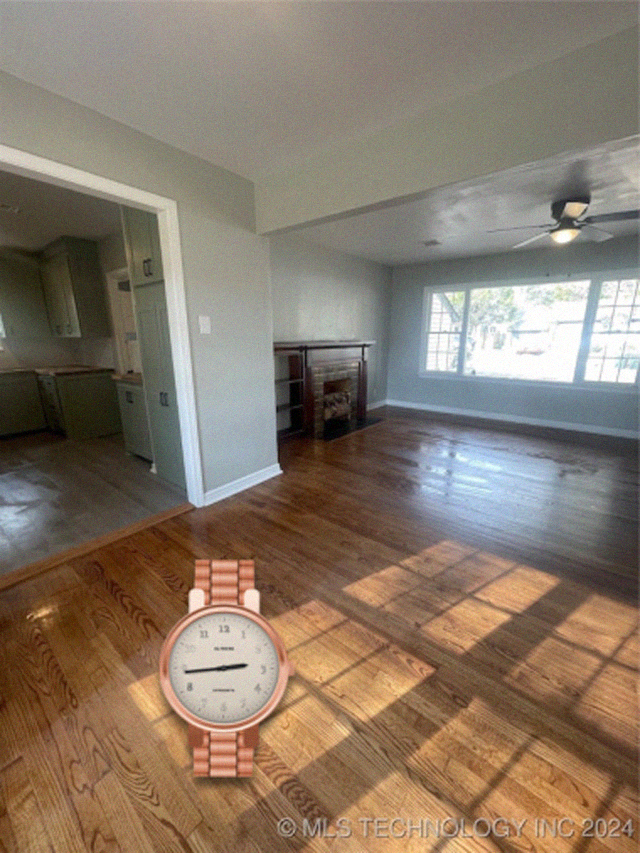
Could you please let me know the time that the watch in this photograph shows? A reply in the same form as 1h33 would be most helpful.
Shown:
2h44
